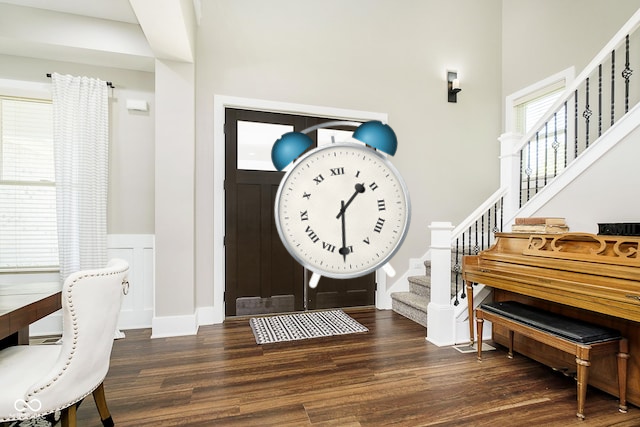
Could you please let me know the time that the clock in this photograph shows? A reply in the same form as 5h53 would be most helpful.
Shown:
1h31
